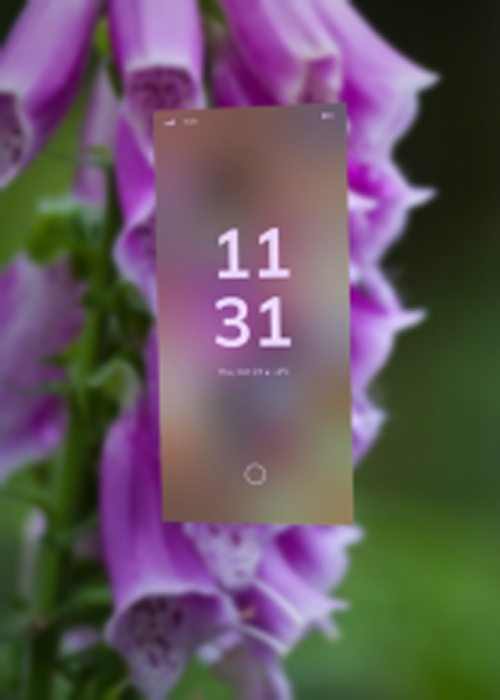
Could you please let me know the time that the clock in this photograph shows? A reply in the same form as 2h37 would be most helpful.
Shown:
11h31
